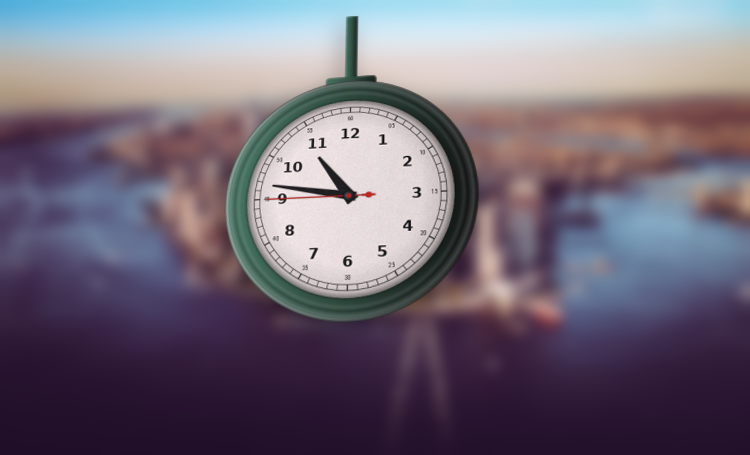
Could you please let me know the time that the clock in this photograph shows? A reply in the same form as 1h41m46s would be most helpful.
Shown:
10h46m45s
